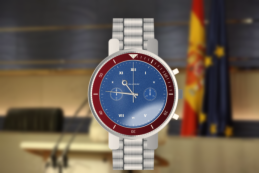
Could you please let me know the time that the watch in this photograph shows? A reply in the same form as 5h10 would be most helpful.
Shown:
10h46
